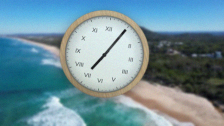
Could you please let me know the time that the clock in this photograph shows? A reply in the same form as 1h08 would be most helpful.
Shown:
7h05
